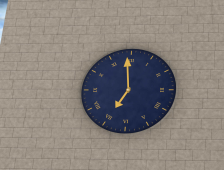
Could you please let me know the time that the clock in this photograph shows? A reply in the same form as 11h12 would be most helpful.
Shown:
6h59
